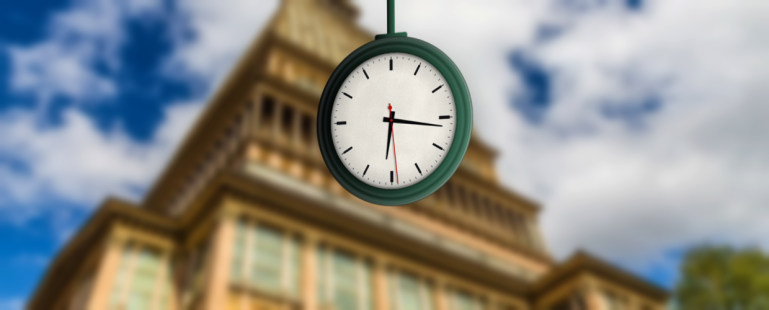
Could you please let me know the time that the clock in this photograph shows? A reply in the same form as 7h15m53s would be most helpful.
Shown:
6h16m29s
